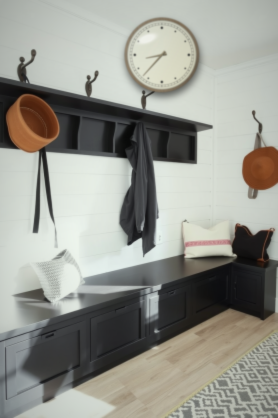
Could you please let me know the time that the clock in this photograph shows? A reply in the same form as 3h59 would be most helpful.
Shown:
8h37
